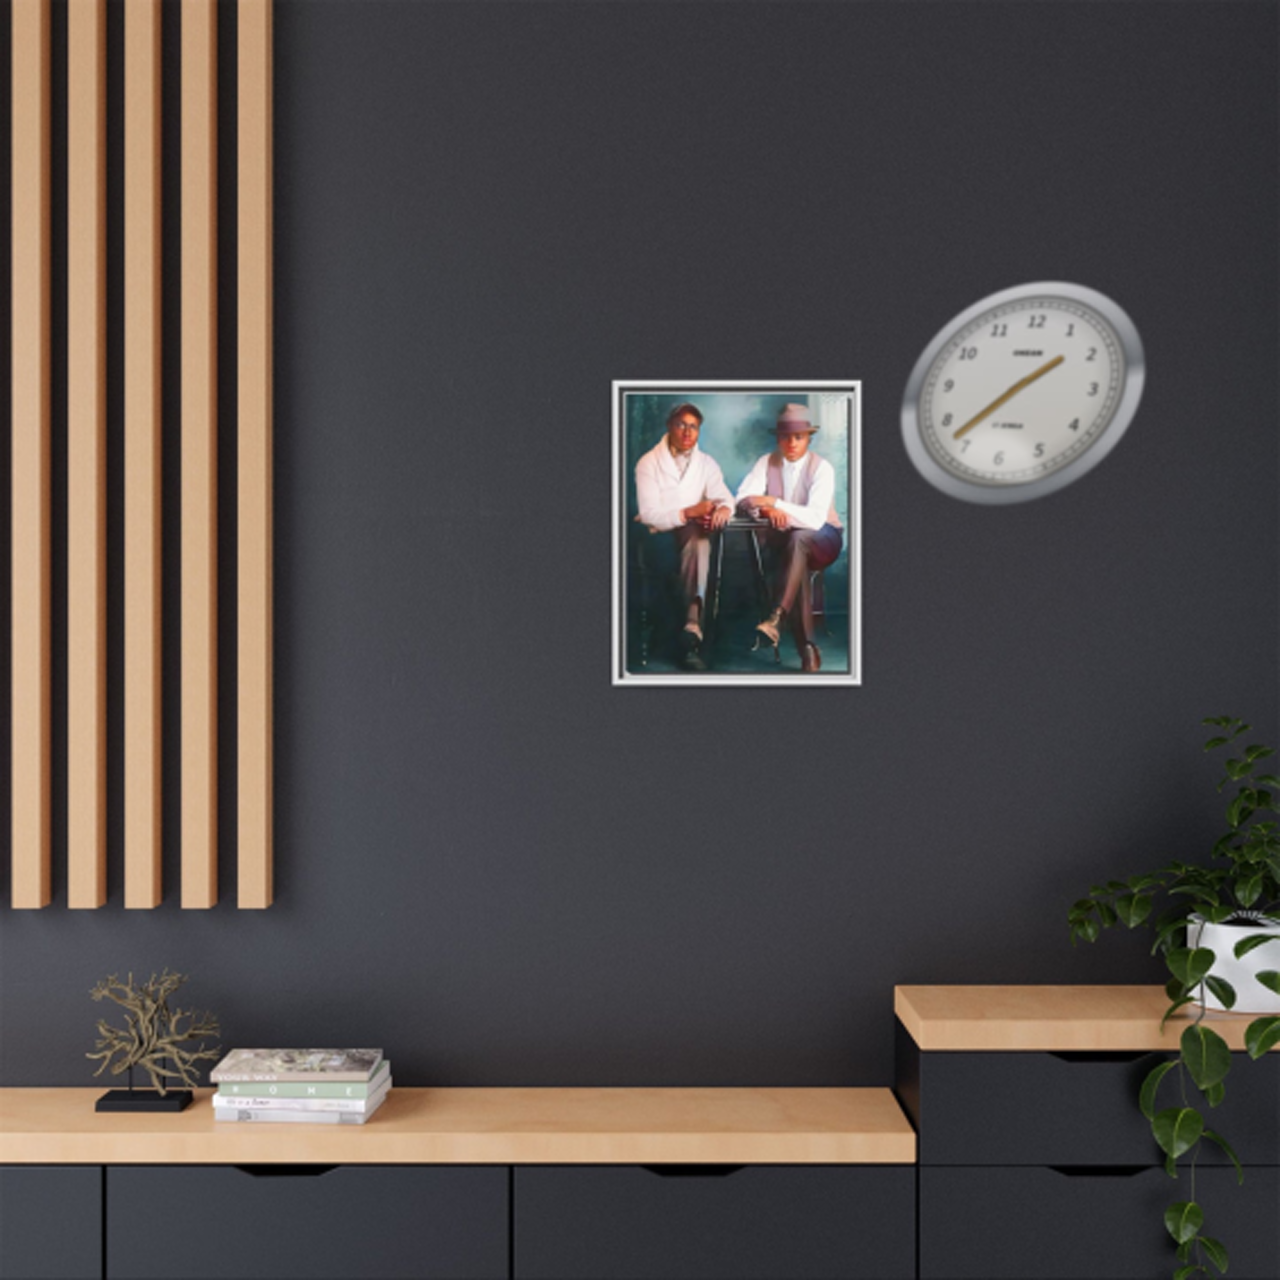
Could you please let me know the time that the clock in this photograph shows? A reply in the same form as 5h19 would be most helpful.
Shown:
1h37
